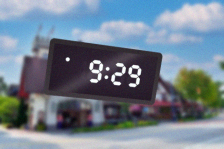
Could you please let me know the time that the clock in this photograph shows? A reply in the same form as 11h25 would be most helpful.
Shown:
9h29
